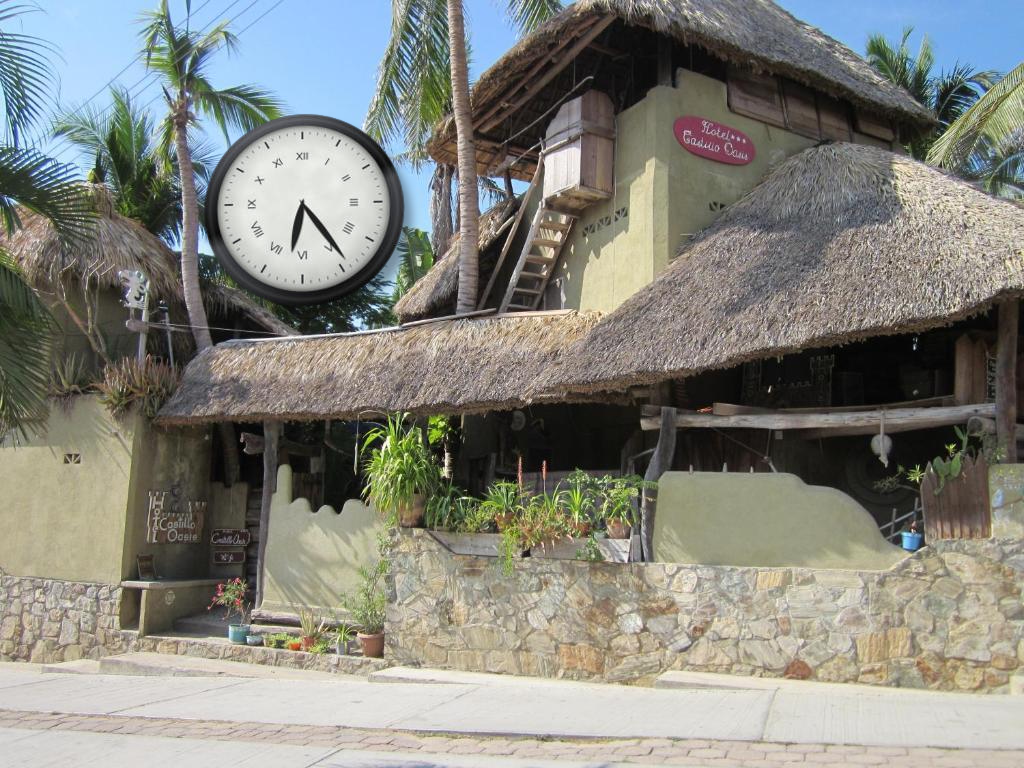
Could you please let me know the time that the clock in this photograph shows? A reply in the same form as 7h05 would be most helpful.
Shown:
6h24
